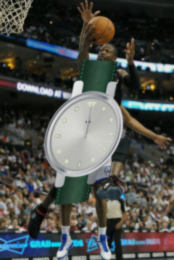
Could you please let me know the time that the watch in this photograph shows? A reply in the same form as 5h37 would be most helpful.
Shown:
12h00
